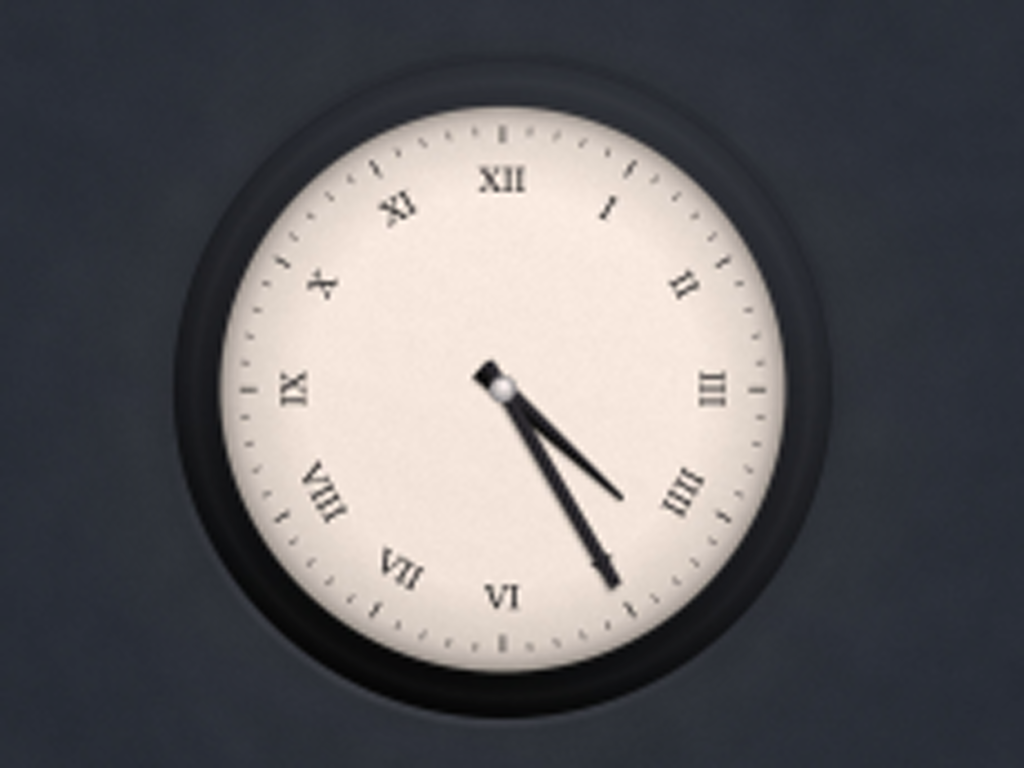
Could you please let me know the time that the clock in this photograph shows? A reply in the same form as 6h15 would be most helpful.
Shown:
4h25
